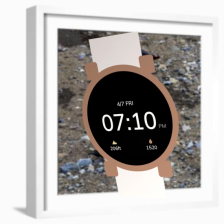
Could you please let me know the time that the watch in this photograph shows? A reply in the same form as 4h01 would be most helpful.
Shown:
7h10
